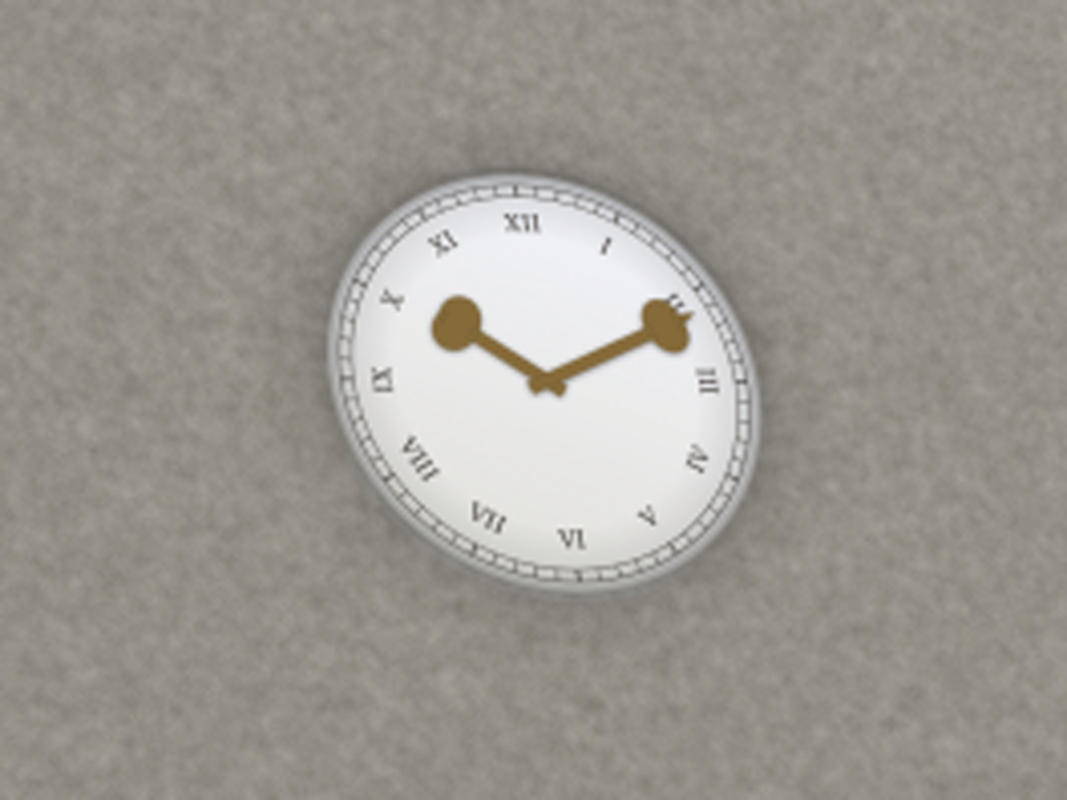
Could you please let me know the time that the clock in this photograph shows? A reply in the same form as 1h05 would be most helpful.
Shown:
10h11
